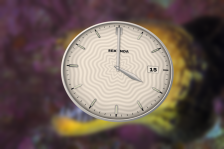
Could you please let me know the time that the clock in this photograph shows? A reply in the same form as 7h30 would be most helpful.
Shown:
4h00
